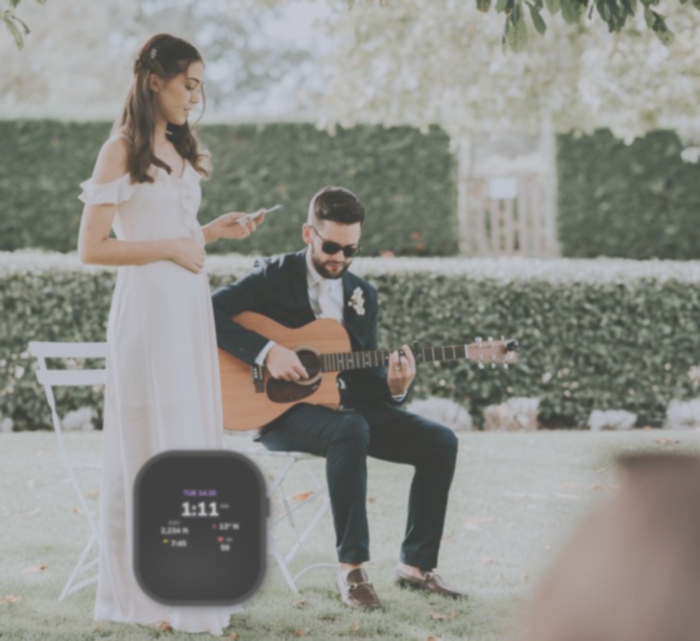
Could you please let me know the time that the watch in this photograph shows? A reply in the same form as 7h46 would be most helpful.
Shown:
1h11
